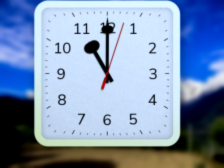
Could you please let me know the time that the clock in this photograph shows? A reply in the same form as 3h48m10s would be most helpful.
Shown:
11h00m03s
